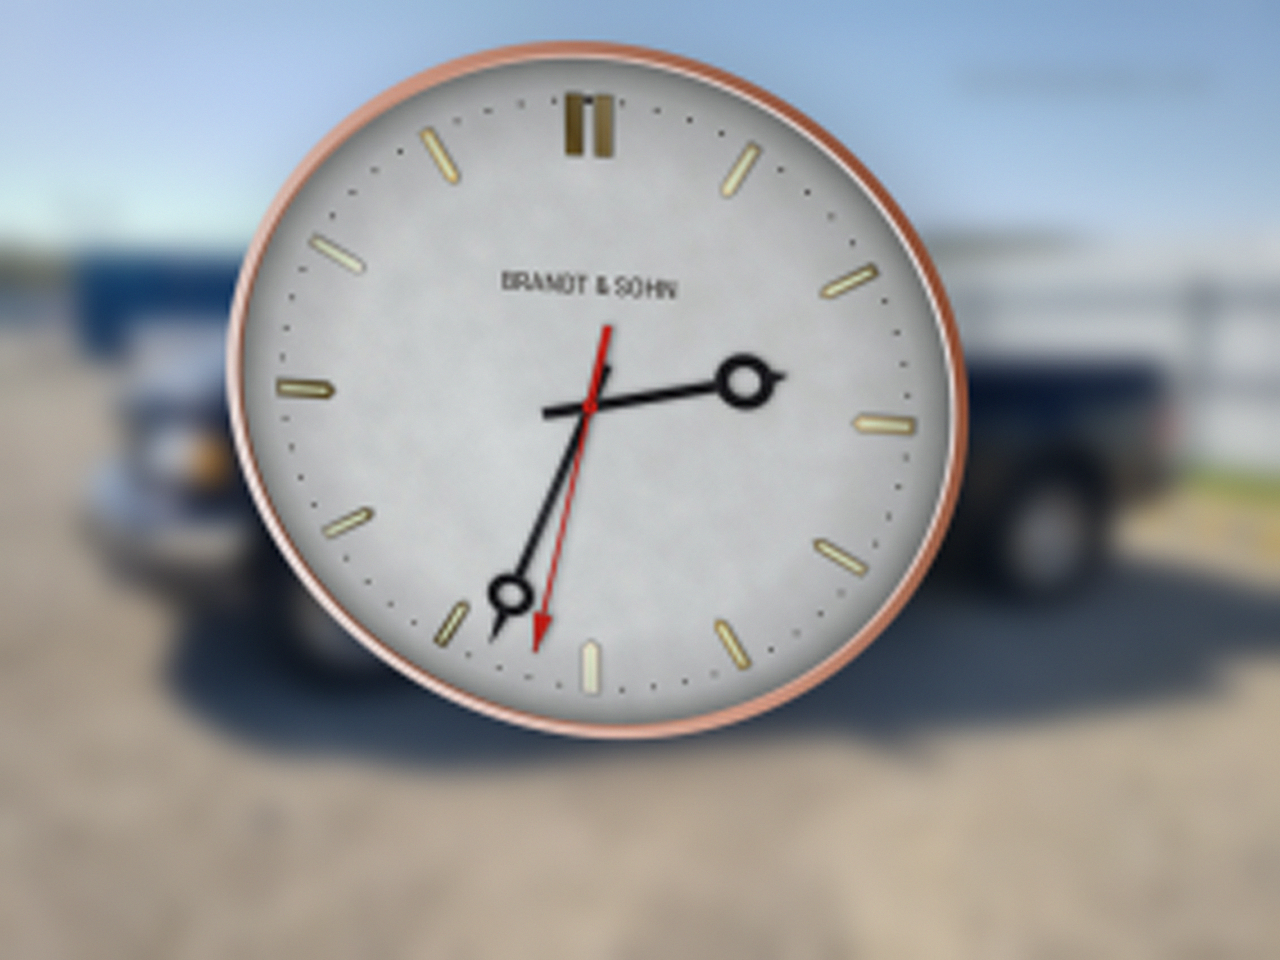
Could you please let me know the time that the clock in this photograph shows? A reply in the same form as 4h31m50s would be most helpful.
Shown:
2h33m32s
